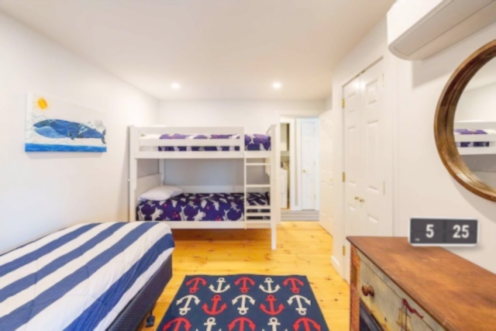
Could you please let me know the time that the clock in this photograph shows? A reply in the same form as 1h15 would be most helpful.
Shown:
5h25
